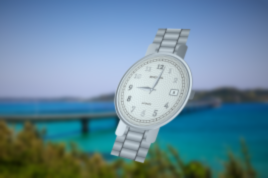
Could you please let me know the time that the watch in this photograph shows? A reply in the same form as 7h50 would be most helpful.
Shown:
9h02
